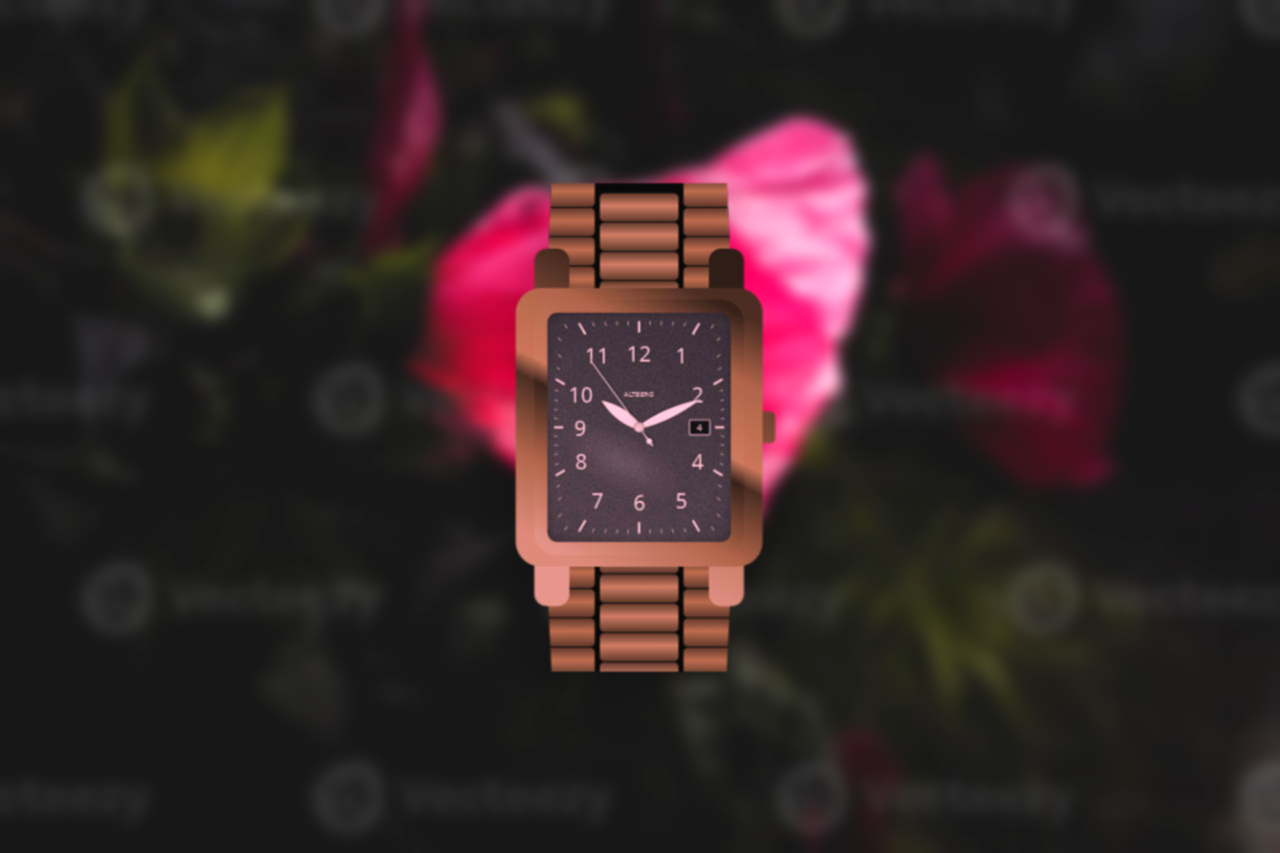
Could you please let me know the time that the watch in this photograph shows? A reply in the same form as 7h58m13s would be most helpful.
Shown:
10h10m54s
